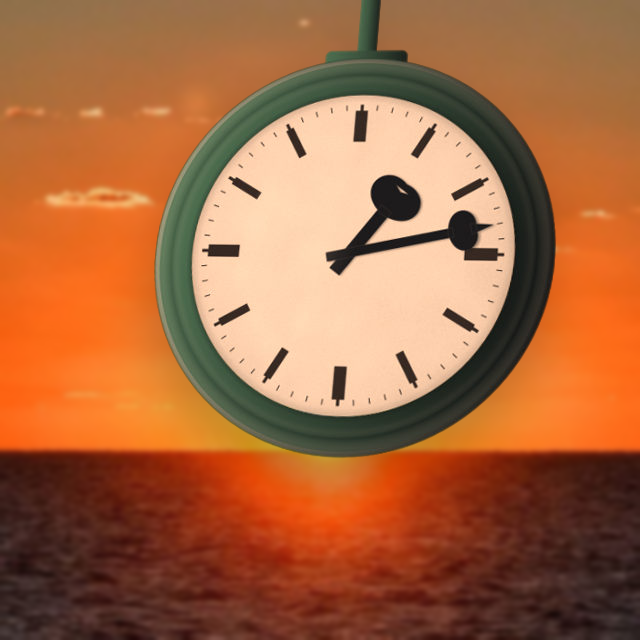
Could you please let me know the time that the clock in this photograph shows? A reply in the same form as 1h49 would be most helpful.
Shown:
1h13
